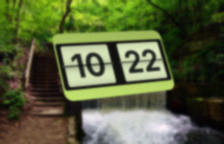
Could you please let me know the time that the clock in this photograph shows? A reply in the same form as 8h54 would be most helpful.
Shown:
10h22
